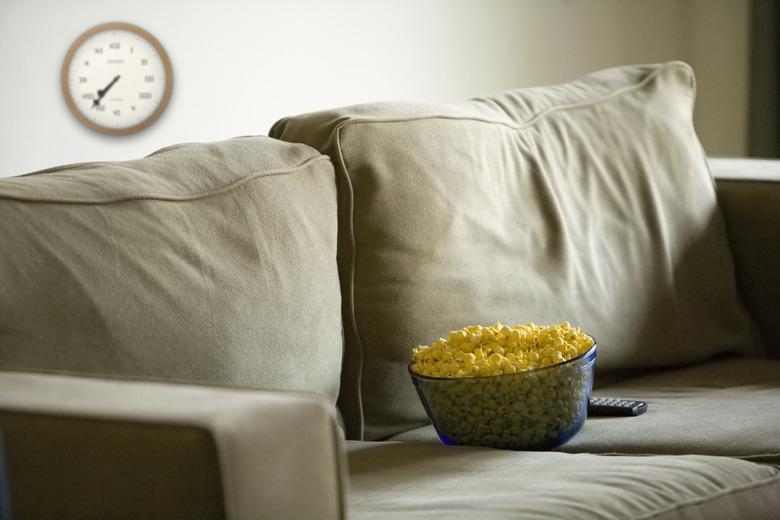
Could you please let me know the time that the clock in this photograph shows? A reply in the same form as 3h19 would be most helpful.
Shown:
7h37
